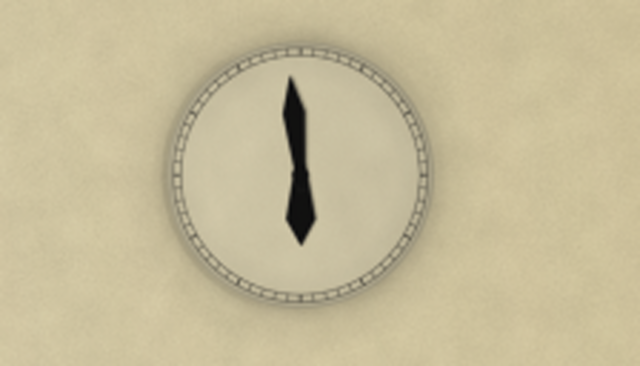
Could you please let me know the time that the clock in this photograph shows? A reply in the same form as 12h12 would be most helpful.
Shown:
5h59
